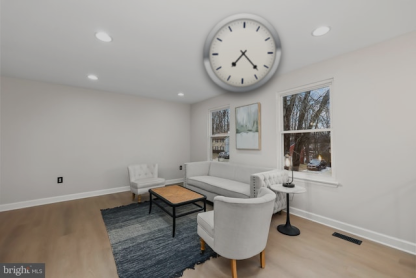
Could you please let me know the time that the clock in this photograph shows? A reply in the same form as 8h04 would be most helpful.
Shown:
7h23
